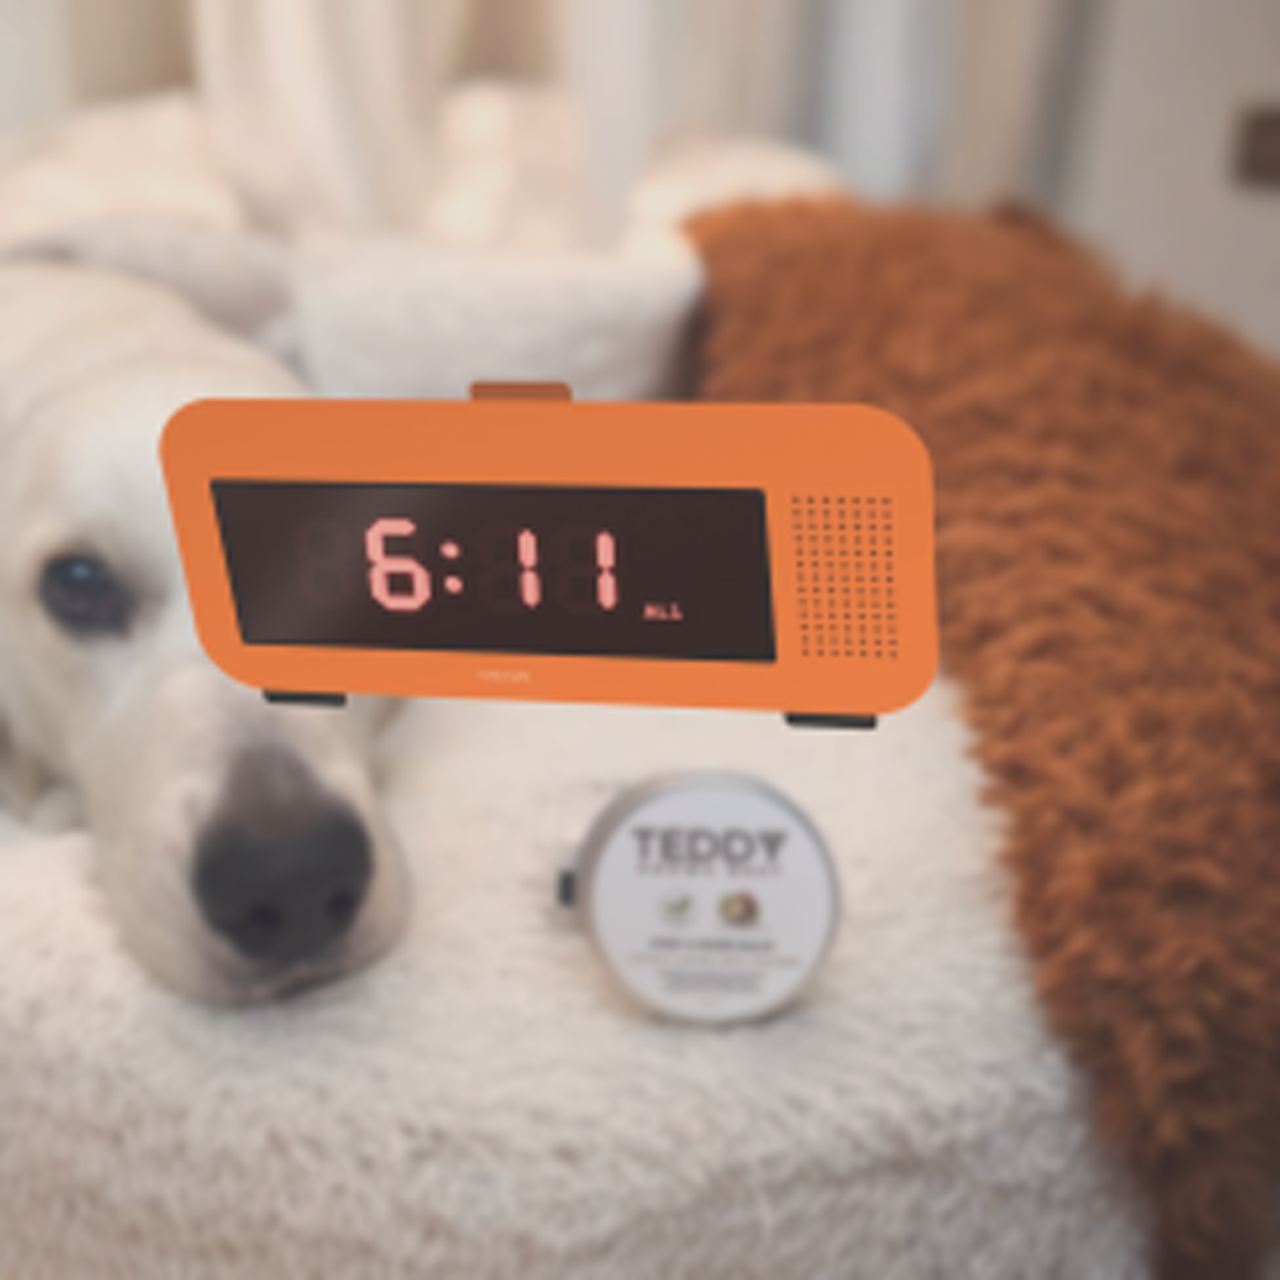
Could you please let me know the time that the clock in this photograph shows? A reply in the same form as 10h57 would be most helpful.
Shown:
6h11
